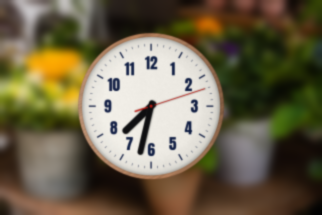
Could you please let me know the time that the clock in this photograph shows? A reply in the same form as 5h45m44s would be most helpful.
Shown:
7h32m12s
